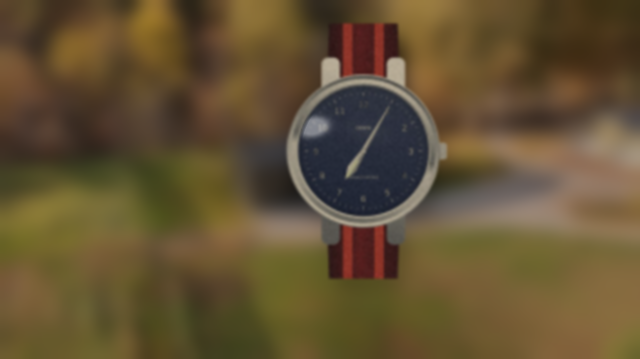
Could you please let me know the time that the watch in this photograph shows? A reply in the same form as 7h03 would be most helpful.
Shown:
7h05
